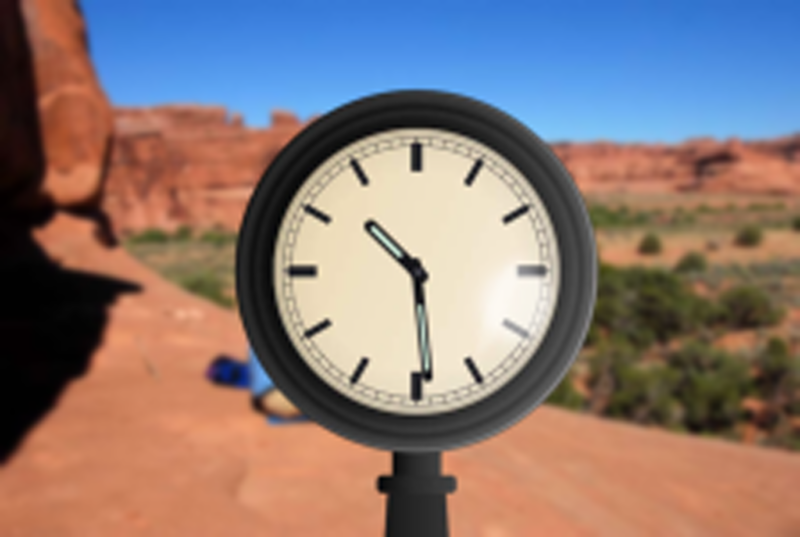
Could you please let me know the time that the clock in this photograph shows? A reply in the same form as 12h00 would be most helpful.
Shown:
10h29
